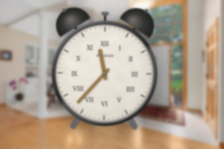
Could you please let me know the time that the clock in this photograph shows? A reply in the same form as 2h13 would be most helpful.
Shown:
11h37
